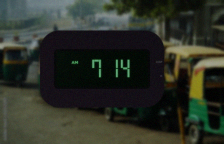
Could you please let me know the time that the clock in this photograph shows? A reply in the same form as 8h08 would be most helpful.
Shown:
7h14
